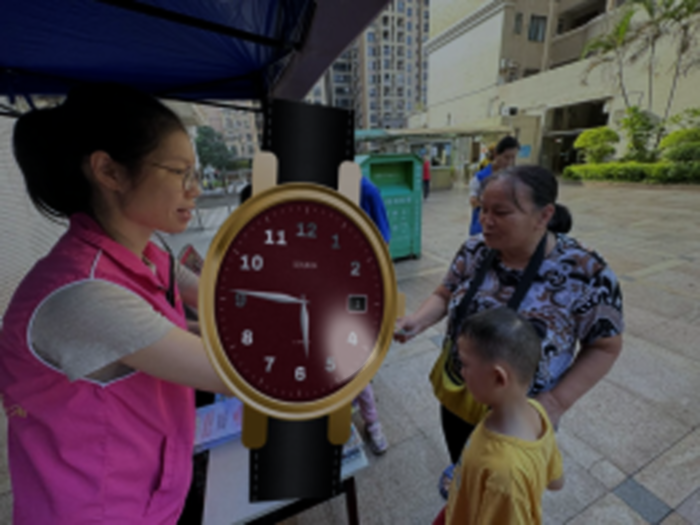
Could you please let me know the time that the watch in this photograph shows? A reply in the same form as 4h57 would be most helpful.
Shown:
5h46
